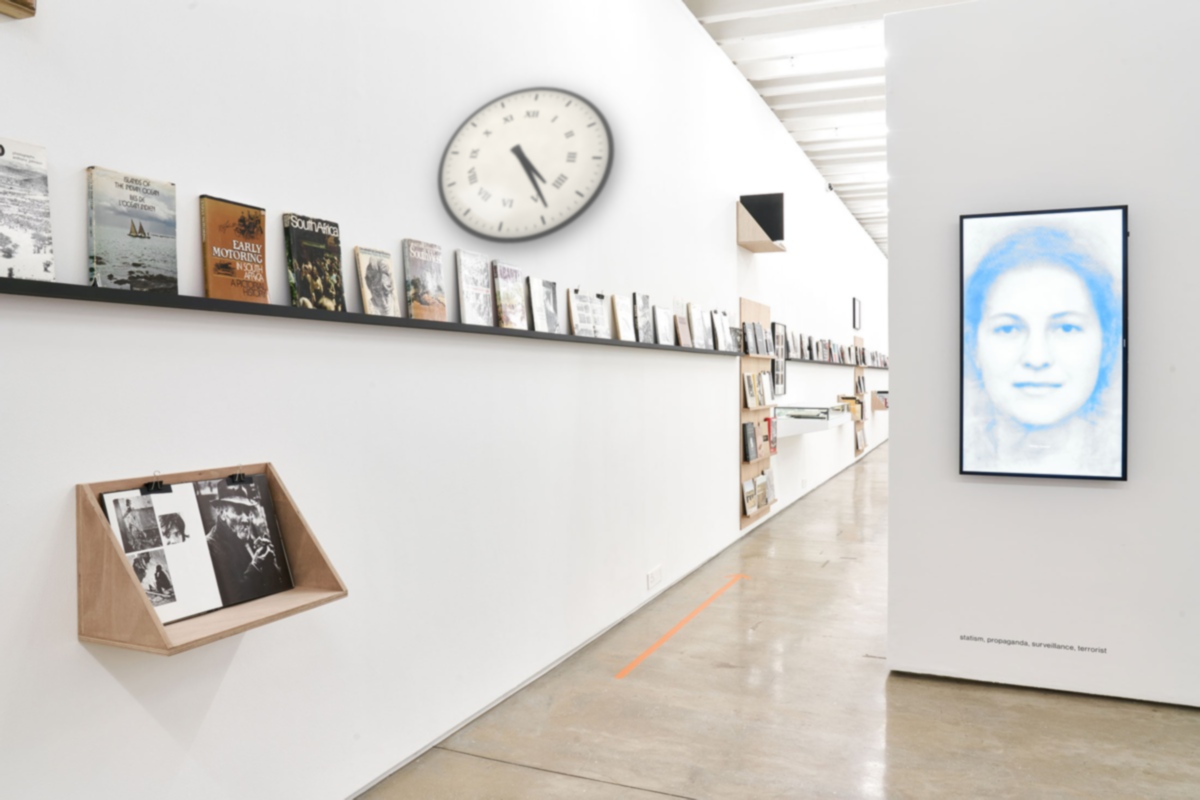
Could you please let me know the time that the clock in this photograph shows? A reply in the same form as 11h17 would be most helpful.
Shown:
4h24
